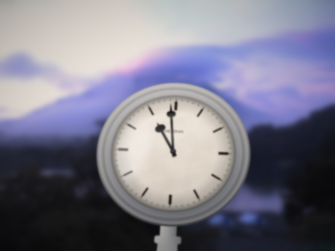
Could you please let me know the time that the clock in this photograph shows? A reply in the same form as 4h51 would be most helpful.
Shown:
10h59
